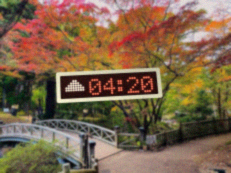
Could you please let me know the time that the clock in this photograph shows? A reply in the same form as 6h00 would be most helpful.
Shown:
4h20
